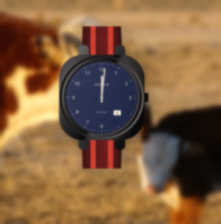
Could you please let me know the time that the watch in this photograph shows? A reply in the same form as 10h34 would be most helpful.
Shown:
12h01
